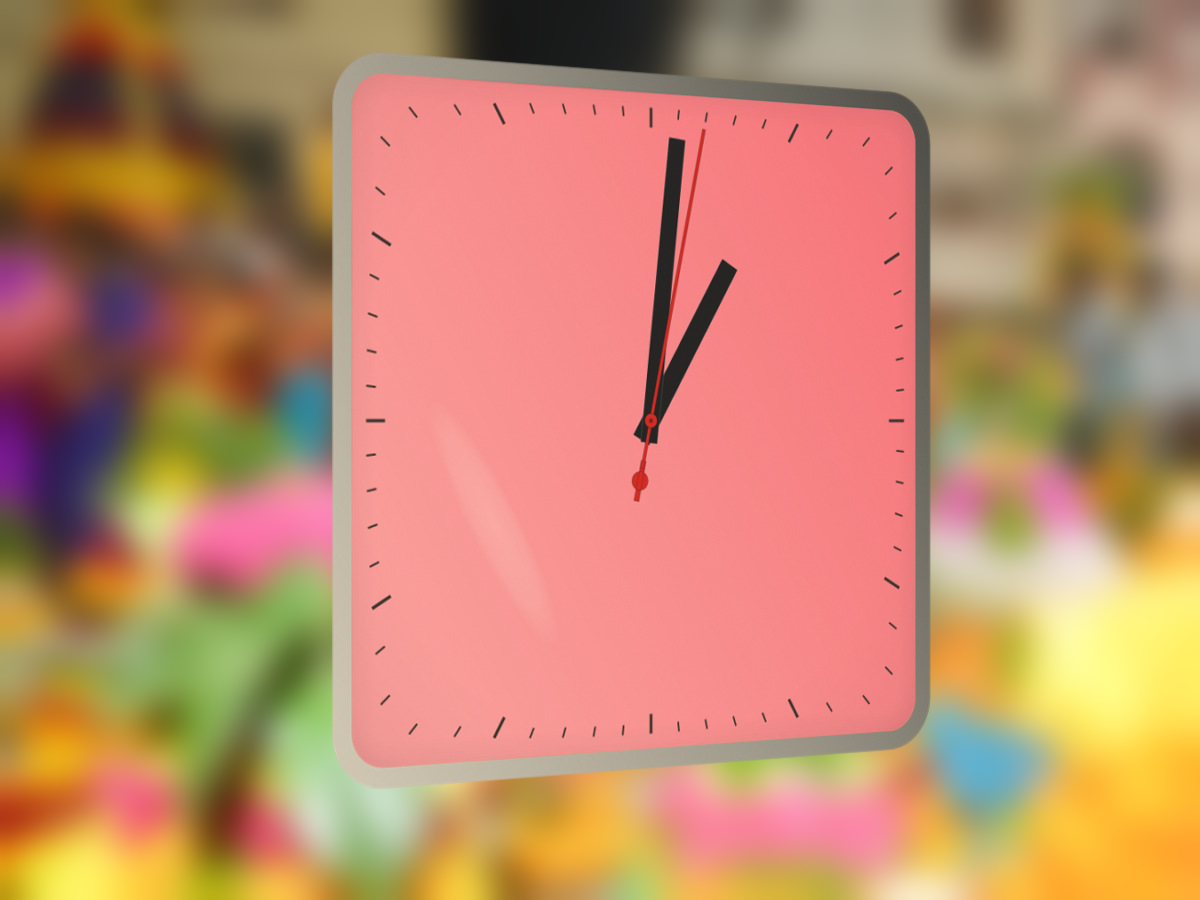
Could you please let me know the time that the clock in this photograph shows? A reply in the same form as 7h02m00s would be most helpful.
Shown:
1h01m02s
